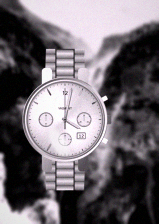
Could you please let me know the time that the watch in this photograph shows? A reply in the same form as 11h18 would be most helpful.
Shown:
4h02
